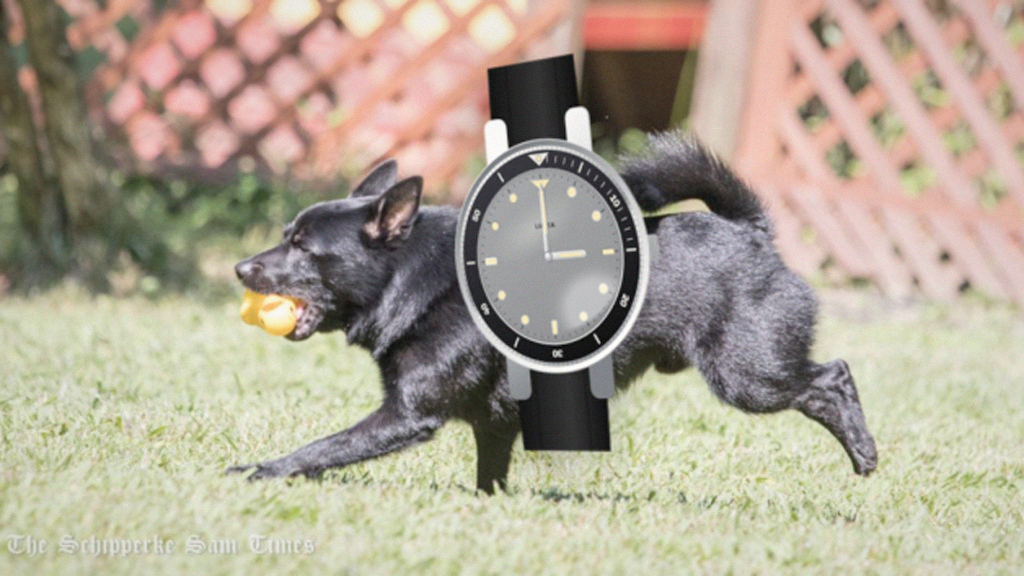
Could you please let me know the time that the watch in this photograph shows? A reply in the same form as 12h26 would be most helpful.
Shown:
3h00
